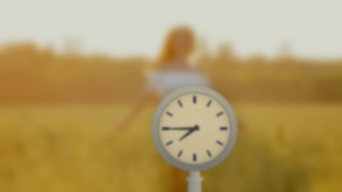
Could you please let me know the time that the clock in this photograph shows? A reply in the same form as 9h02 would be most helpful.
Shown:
7h45
